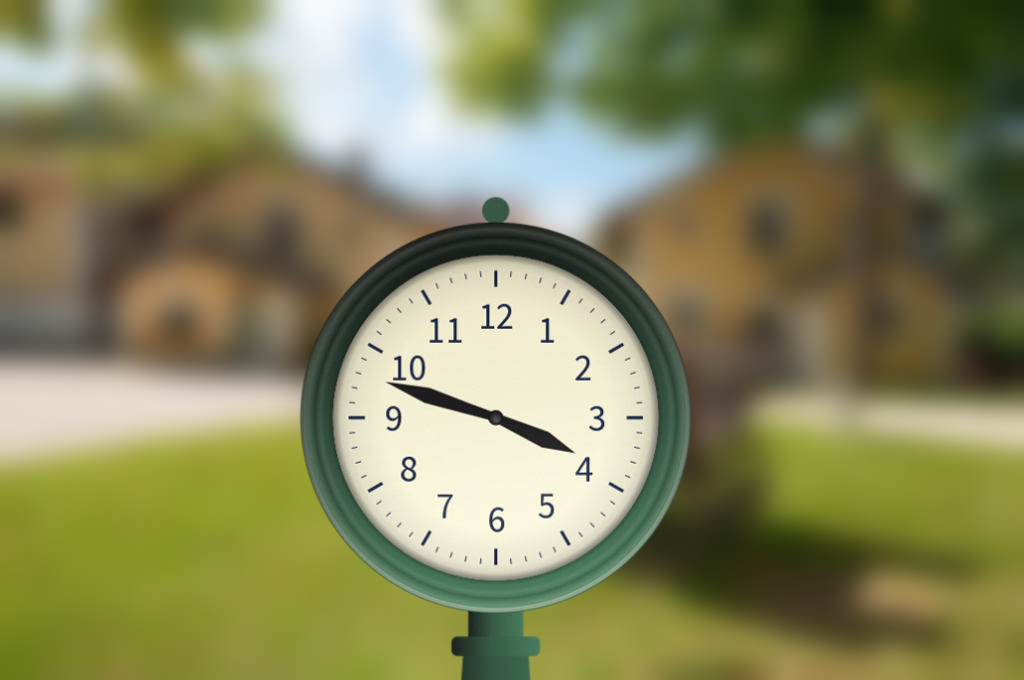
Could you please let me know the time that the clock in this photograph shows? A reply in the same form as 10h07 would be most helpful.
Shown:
3h48
